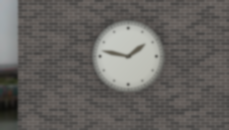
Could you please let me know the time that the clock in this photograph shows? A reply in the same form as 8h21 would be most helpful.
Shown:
1h47
